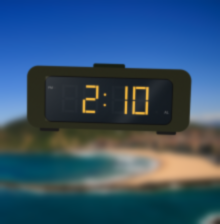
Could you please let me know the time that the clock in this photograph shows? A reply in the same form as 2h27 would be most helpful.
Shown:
2h10
